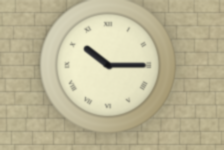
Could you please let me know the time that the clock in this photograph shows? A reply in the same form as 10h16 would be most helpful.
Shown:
10h15
